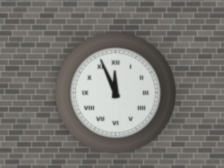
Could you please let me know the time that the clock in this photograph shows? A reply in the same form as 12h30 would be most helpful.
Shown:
11h56
